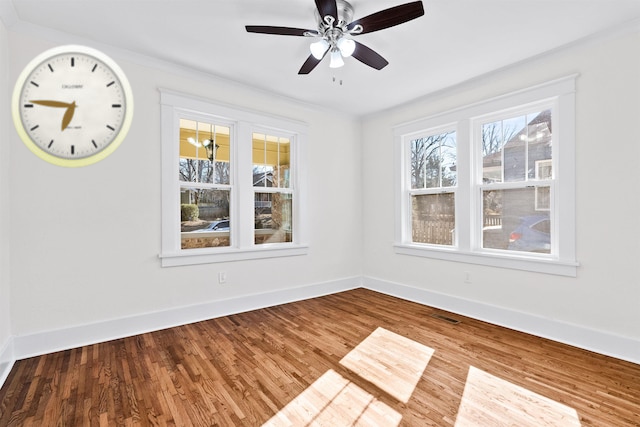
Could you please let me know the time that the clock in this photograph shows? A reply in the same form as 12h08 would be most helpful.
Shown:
6h46
